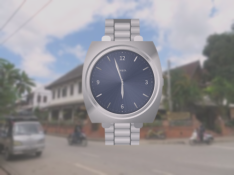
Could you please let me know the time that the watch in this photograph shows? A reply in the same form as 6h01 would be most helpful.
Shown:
5h57
